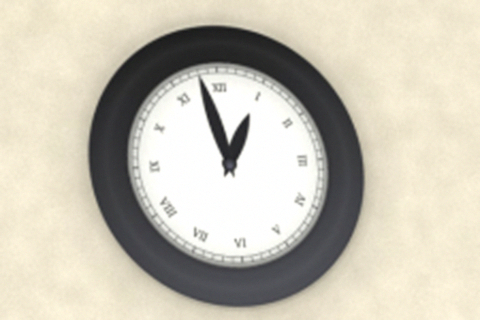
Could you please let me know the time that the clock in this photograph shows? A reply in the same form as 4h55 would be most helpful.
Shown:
12h58
